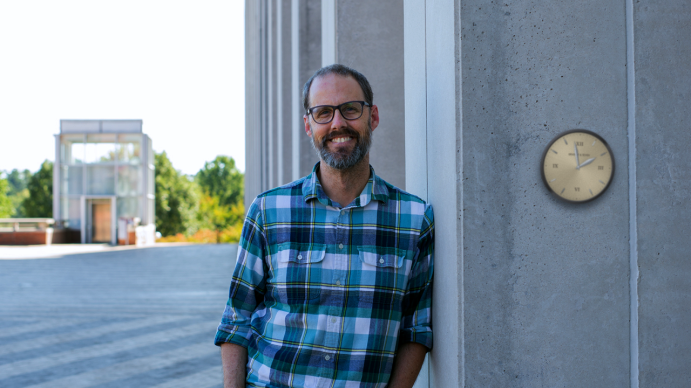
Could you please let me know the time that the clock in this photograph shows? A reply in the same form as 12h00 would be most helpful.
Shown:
1h58
